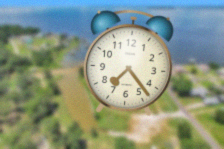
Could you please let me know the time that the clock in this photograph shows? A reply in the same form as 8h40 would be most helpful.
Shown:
7h23
